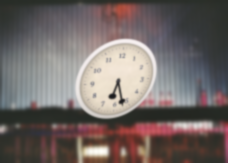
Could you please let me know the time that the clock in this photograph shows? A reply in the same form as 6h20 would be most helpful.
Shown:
6h27
